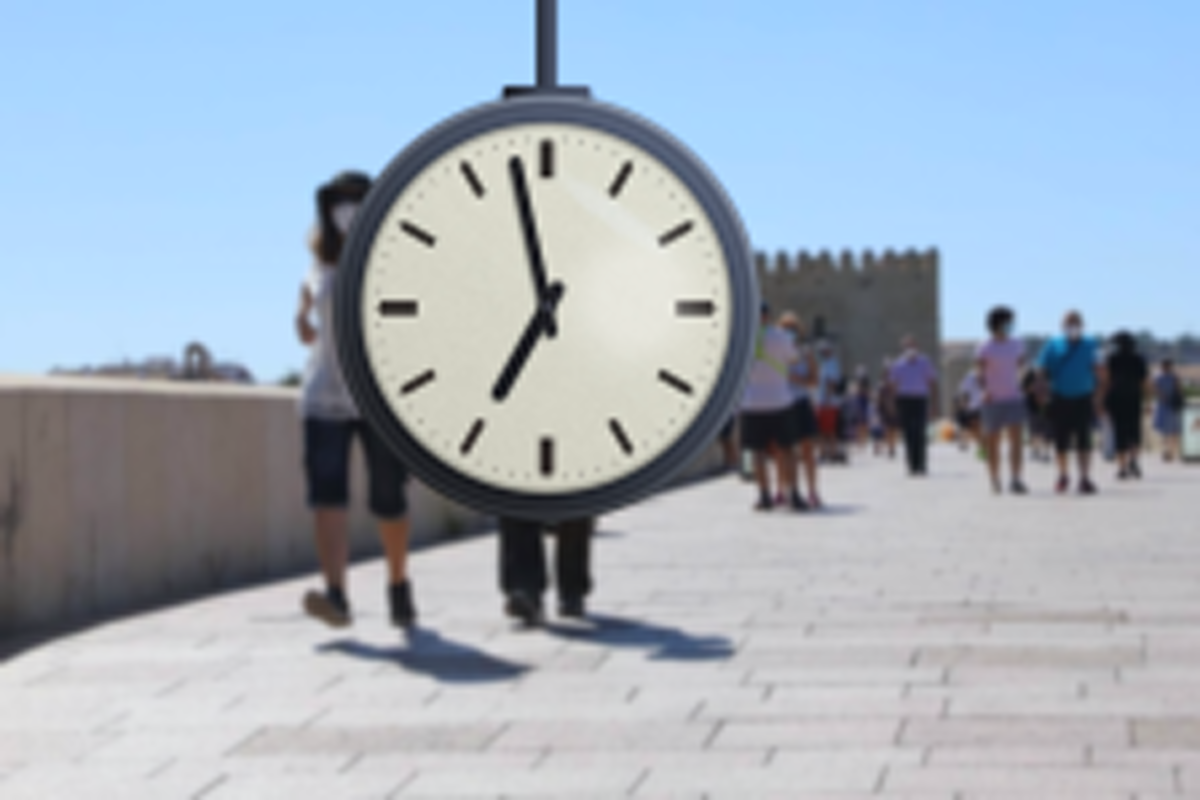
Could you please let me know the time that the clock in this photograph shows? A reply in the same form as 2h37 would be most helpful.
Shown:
6h58
